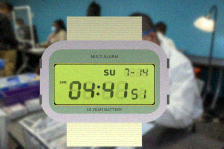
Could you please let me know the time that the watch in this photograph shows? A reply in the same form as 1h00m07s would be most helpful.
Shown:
4h41m51s
